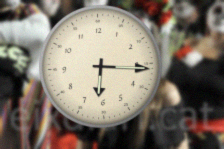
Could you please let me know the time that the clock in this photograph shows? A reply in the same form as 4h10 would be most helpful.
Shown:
6h16
